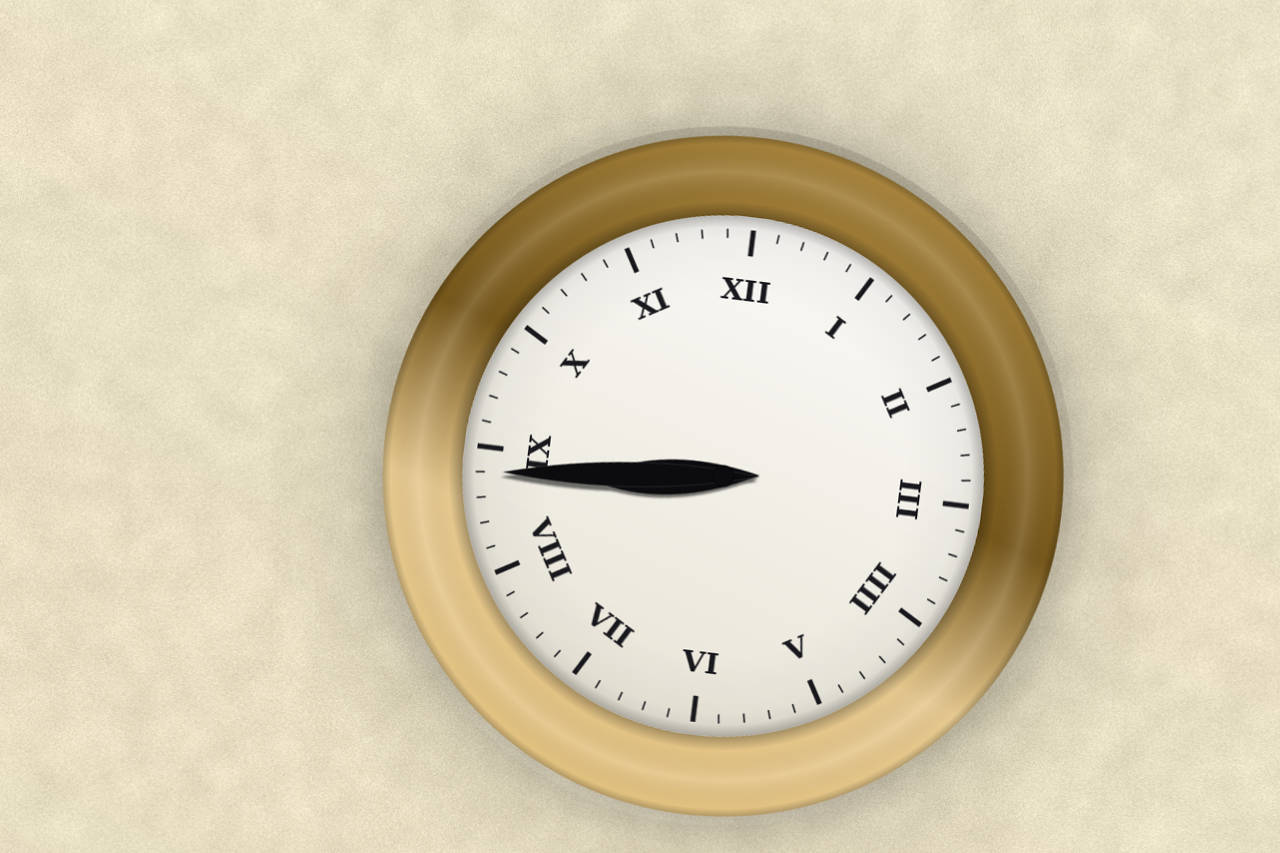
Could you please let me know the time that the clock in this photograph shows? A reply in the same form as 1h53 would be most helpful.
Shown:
8h44
